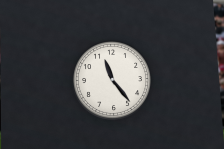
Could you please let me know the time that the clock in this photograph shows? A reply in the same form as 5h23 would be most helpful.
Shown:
11h24
